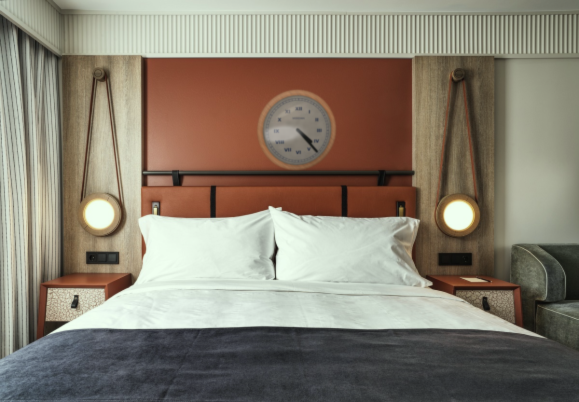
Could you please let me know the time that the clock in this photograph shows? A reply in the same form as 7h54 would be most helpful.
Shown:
4h23
